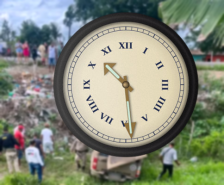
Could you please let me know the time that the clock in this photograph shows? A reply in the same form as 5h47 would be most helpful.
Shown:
10h29
